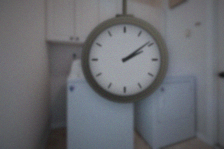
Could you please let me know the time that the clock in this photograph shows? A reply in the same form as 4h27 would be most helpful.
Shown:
2h09
